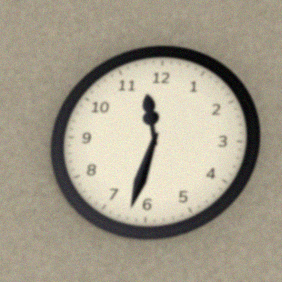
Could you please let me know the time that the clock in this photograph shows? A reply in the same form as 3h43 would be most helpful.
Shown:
11h32
